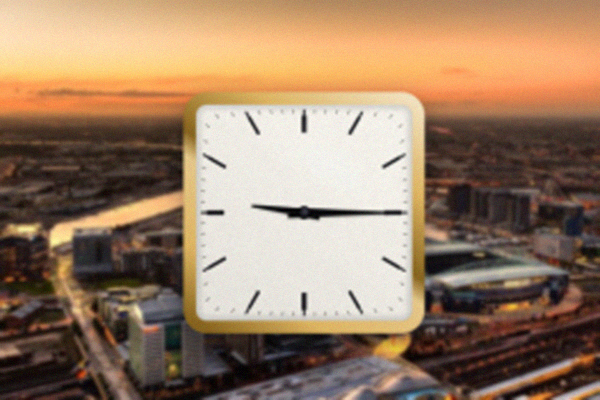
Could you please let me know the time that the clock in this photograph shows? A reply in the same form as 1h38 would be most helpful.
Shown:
9h15
